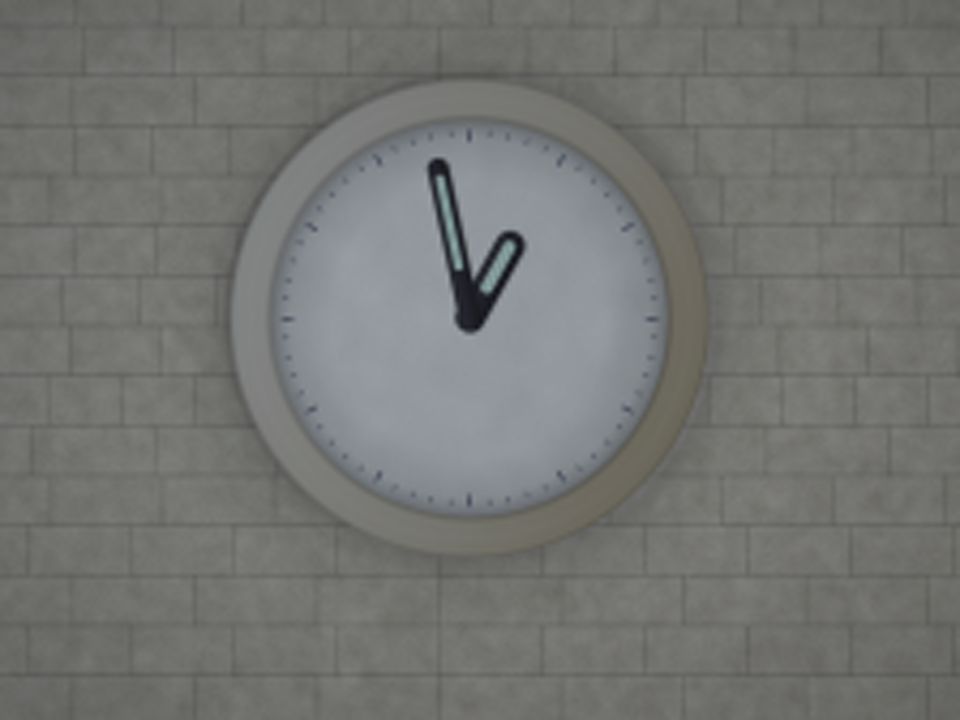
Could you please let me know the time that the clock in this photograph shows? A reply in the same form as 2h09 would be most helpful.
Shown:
12h58
